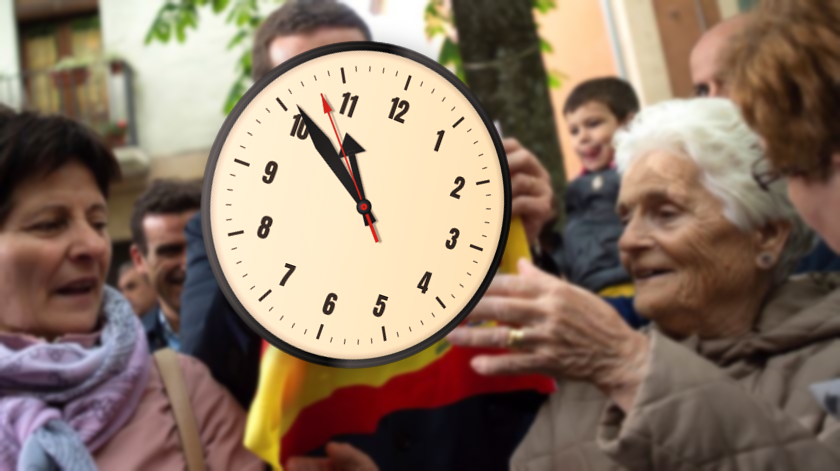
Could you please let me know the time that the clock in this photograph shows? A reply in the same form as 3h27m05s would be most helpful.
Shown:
10h50m53s
